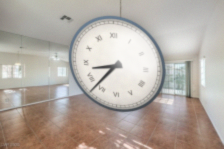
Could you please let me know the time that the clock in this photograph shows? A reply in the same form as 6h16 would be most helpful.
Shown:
8h37
